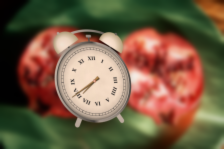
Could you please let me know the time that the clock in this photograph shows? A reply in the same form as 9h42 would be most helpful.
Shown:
7h40
